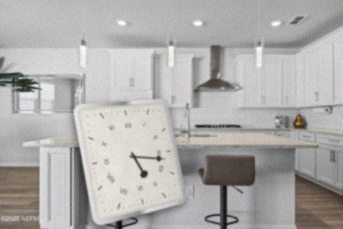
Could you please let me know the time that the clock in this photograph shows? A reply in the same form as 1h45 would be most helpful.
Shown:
5h17
